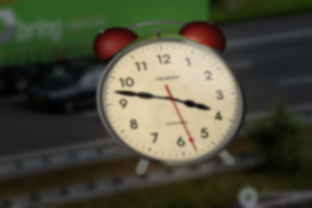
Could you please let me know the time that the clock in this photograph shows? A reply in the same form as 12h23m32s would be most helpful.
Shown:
3h47m28s
